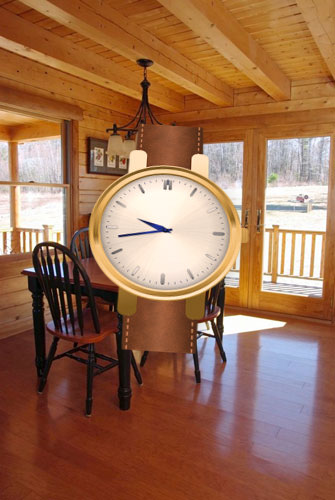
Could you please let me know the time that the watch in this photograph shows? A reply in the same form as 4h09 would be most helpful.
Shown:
9h43
